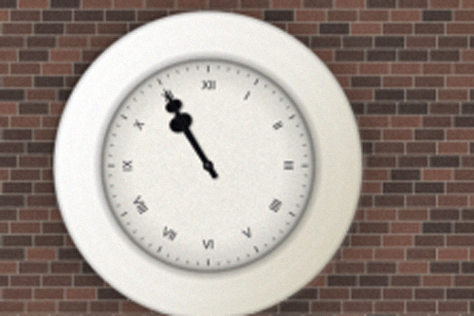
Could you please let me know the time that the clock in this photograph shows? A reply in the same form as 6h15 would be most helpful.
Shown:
10h55
